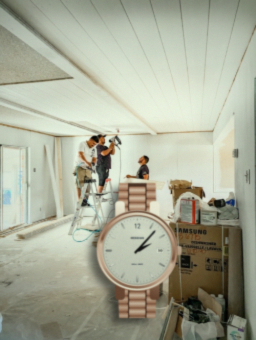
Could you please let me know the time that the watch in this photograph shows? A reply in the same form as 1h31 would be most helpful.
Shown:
2h07
